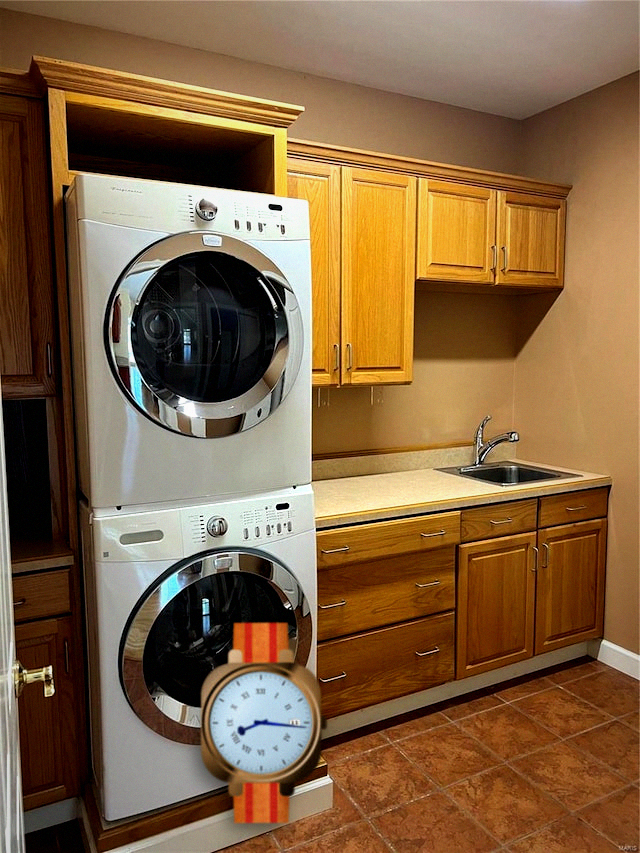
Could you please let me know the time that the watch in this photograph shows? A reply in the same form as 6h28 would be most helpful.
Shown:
8h16
